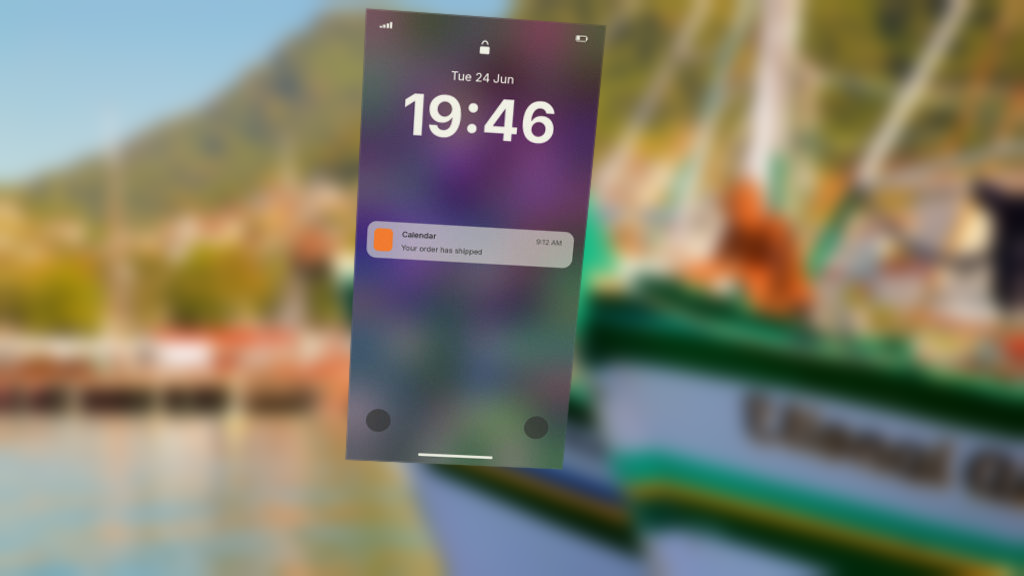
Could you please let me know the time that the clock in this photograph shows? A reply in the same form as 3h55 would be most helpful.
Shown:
19h46
